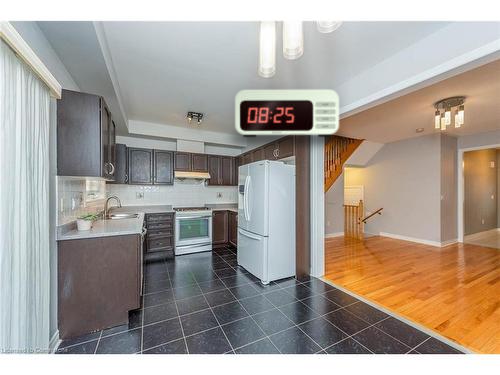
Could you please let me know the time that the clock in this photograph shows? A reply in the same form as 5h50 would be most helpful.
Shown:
8h25
